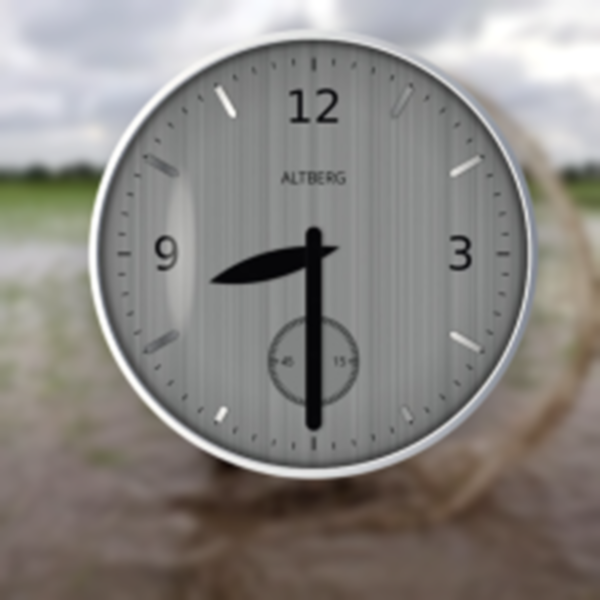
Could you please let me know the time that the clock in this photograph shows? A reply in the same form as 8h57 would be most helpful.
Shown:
8h30
